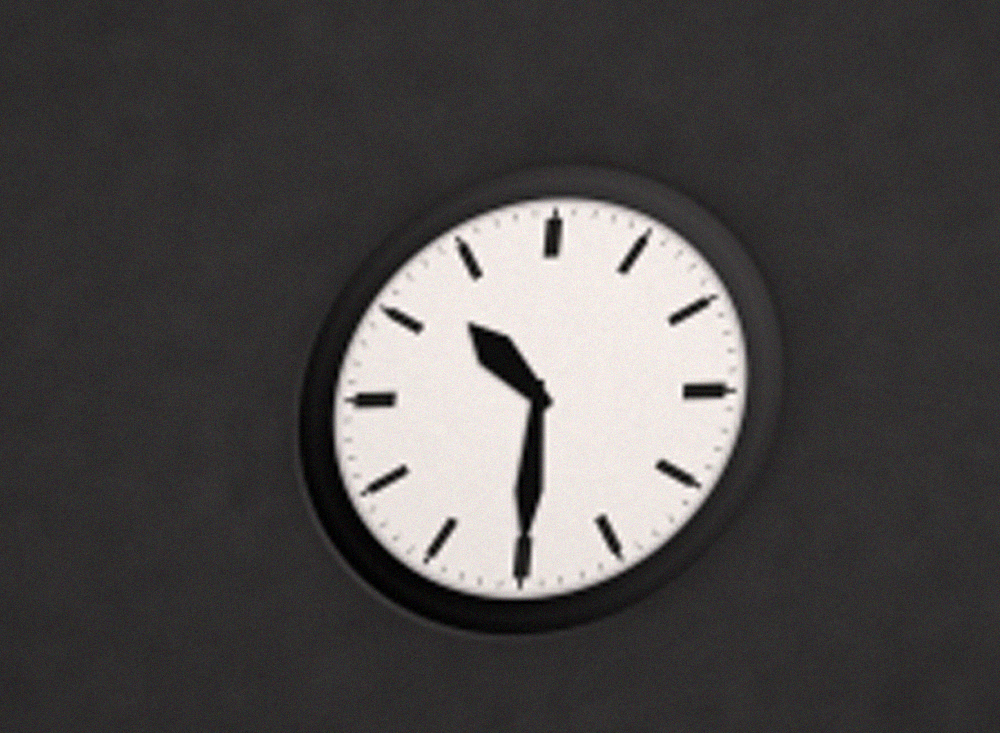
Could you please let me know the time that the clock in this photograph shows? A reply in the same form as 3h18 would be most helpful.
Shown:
10h30
